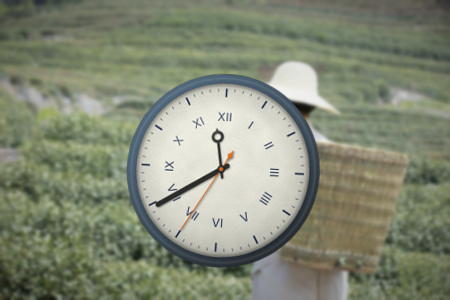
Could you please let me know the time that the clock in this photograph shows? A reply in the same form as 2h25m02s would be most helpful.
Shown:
11h39m35s
